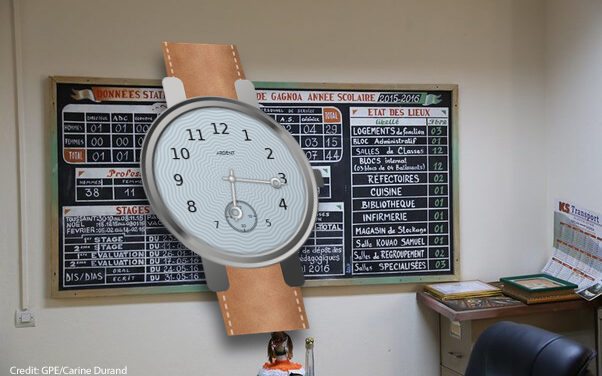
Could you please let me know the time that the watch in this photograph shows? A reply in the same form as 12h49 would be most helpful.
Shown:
6h16
